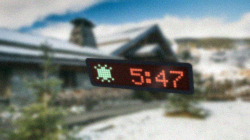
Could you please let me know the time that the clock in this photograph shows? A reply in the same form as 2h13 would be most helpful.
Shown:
5h47
